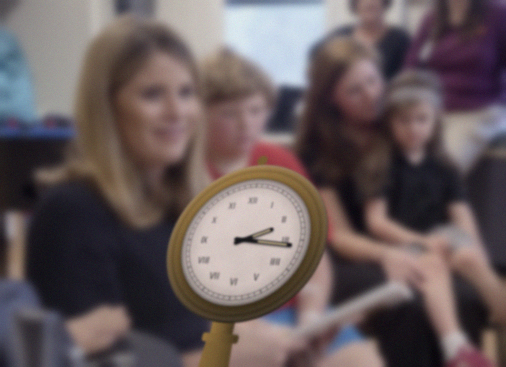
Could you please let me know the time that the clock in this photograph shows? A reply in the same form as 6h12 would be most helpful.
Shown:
2h16
